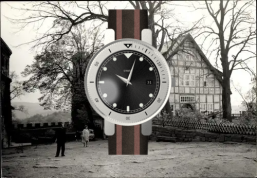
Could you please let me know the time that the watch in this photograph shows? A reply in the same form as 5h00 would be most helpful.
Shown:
10h03
